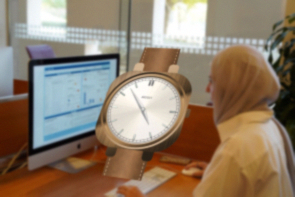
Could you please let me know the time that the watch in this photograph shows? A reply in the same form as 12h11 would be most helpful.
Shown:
4h53
